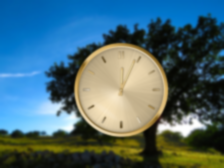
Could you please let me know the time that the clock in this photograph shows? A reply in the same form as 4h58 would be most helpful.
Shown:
12h04
